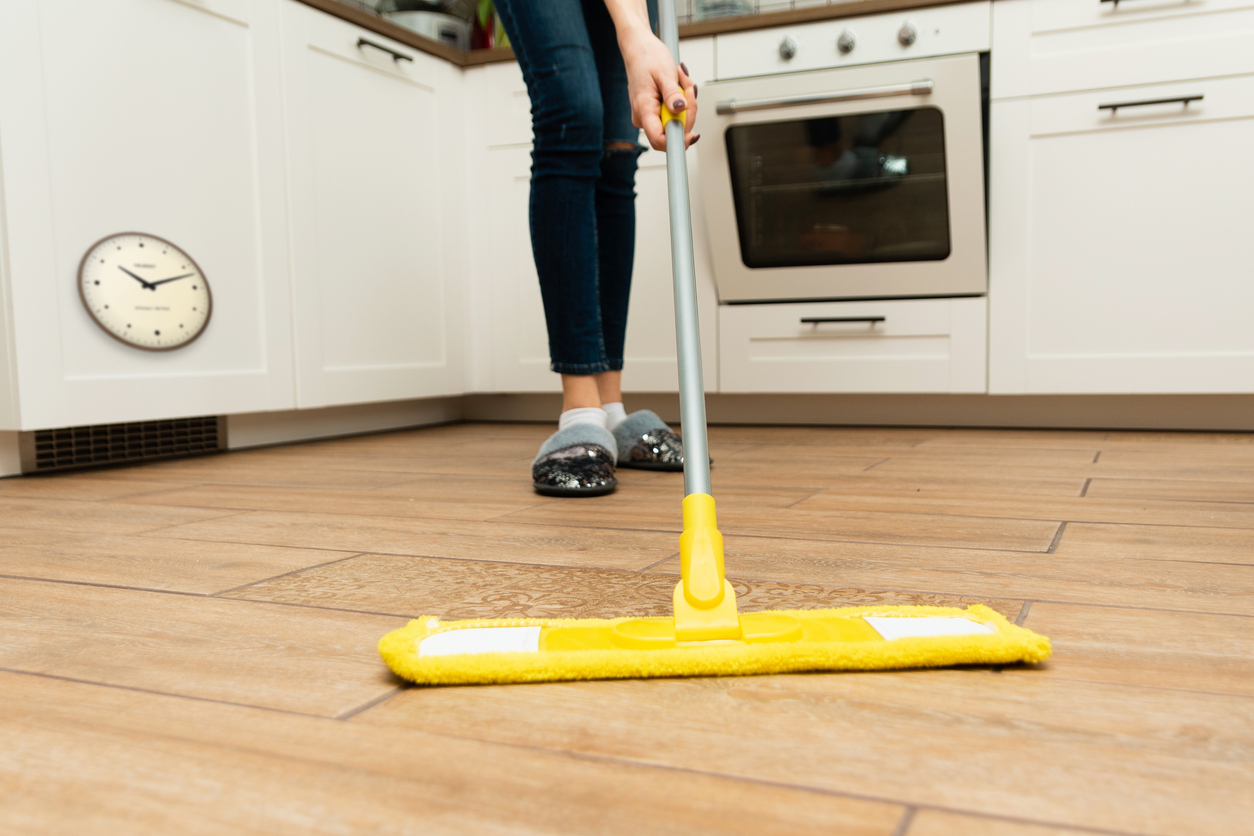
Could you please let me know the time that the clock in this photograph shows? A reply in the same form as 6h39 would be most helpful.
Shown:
10h12
